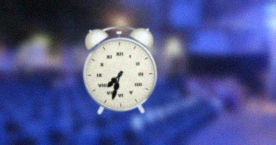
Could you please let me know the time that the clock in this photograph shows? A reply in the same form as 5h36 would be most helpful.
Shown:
7h33
